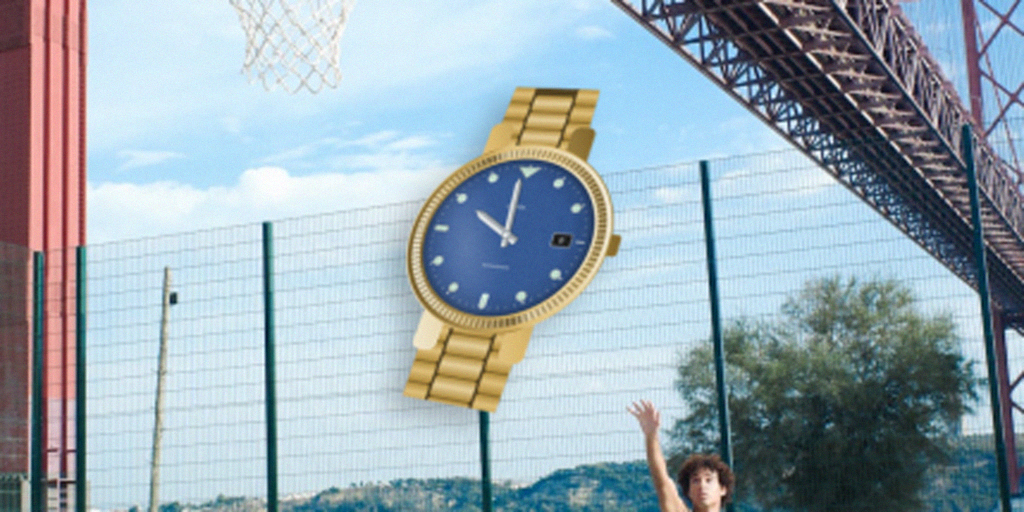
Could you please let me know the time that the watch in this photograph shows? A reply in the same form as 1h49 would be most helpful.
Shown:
9h59
